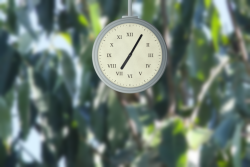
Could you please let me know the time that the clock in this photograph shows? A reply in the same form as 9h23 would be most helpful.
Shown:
7h05
